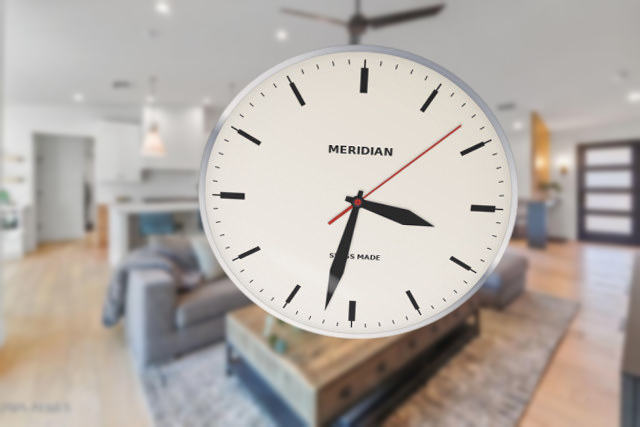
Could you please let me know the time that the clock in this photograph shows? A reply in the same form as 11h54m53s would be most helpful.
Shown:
3h32m08s
